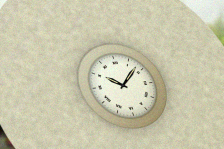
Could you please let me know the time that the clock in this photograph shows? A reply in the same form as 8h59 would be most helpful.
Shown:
10h08
